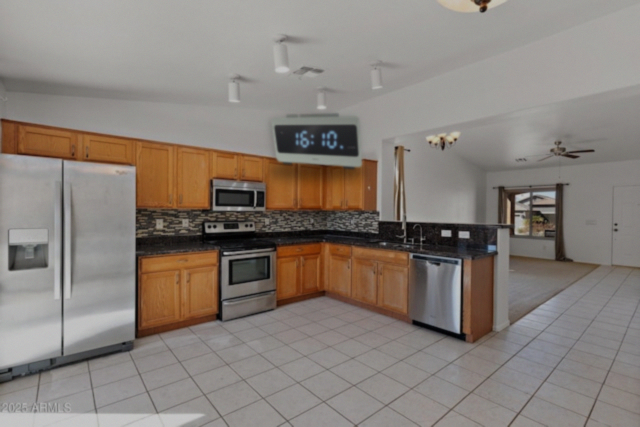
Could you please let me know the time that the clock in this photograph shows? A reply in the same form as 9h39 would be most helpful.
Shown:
16h10
